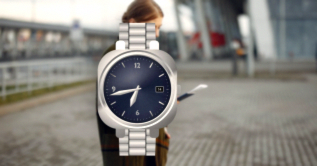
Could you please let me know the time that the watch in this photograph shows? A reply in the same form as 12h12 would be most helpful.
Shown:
6h43
